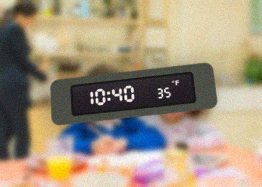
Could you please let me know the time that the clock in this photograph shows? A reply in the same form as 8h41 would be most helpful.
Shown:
10h40
